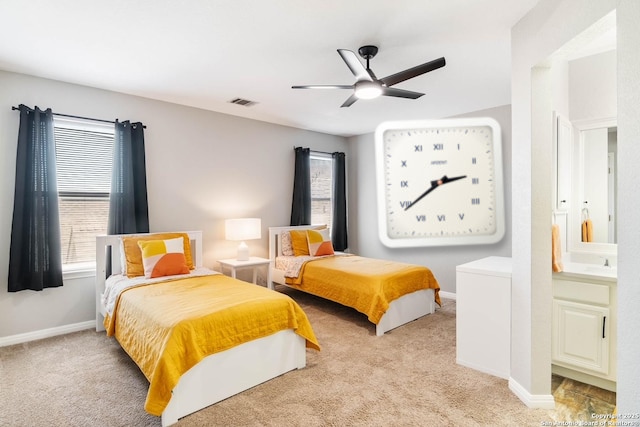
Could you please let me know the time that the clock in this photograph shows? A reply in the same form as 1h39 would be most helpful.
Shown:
2h39
